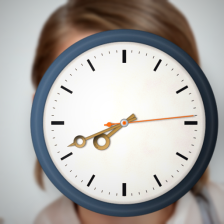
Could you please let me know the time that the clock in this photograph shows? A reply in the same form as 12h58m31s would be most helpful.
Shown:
7h41m14s
